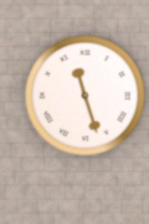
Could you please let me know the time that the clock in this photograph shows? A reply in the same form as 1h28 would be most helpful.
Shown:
11h27
